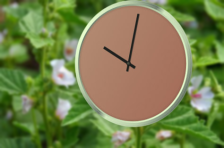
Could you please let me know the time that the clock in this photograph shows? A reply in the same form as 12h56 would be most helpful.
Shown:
10h02
